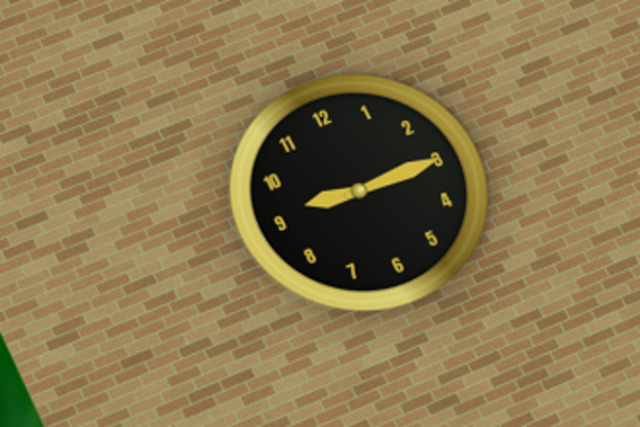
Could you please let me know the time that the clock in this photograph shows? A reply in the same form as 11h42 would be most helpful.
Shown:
9h15
